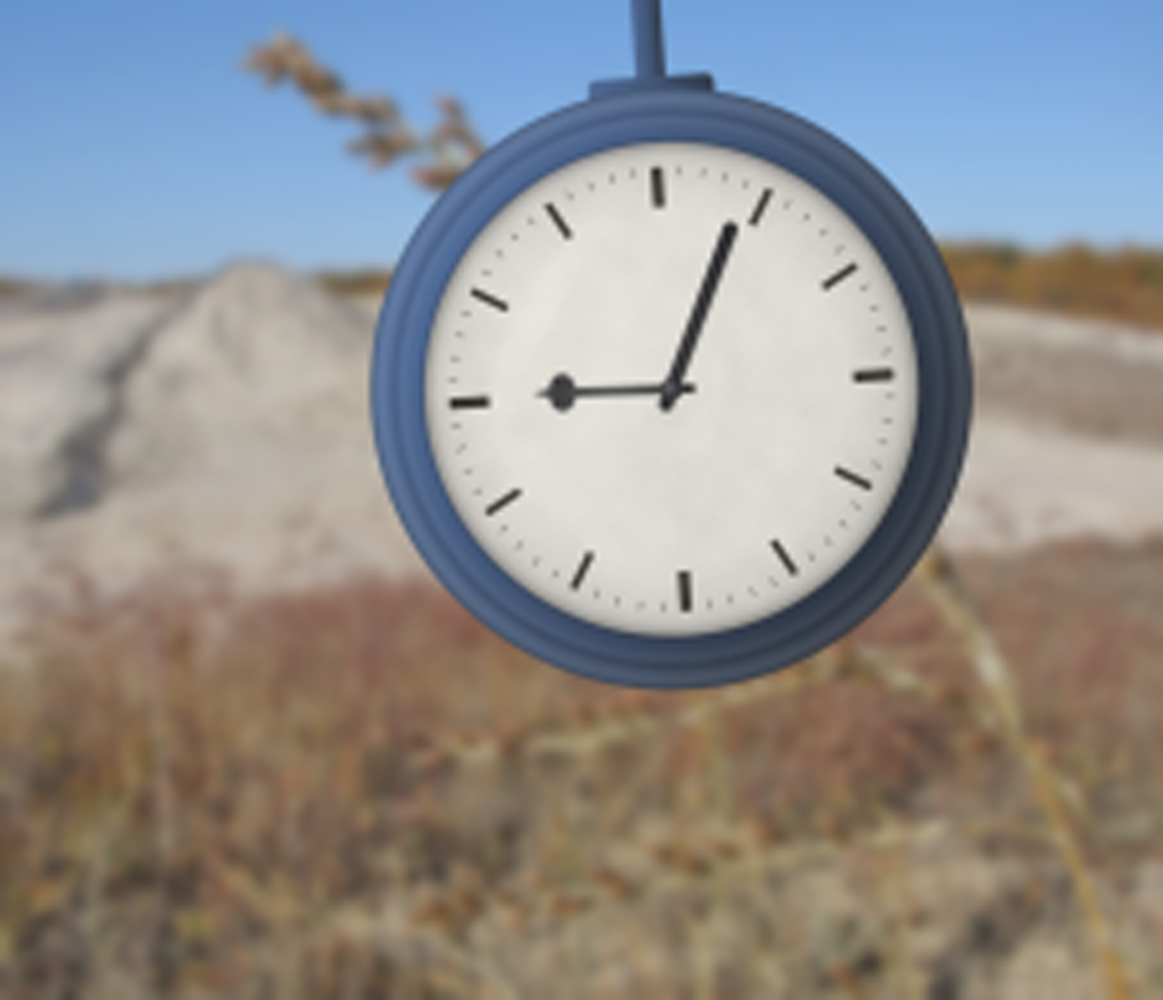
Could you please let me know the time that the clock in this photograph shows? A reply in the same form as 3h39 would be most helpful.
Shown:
9h04
